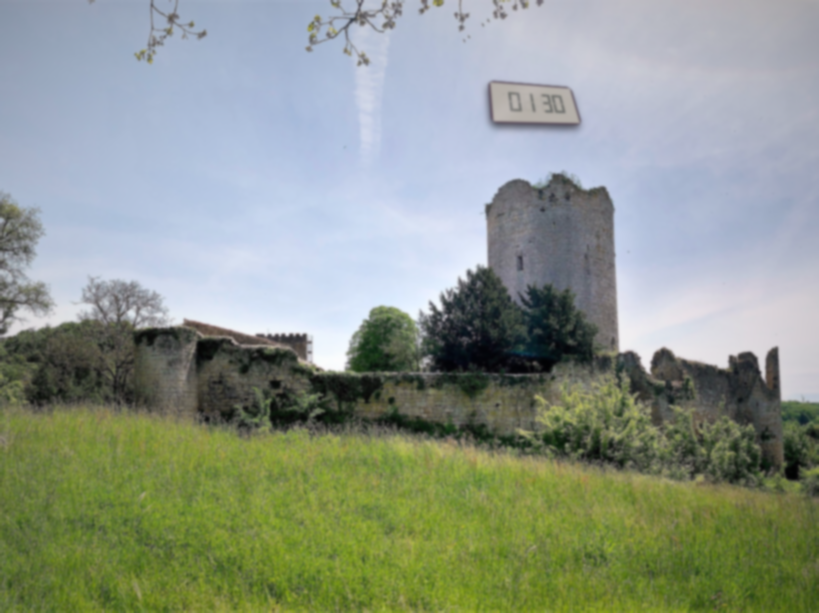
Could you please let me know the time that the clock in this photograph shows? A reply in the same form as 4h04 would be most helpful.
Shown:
1h30
